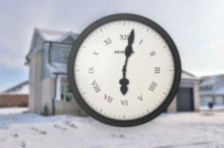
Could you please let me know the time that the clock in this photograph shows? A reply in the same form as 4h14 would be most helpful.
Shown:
6h02
